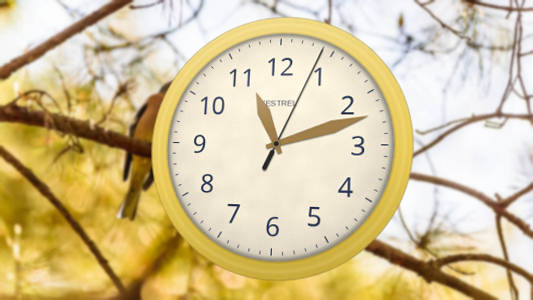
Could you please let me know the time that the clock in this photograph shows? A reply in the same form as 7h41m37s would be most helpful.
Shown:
11h12m04s
